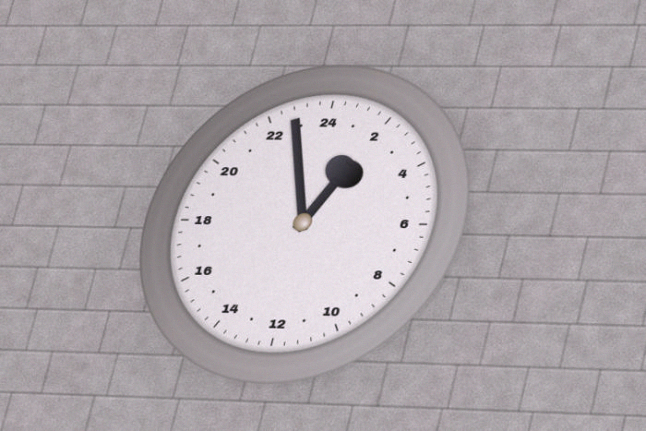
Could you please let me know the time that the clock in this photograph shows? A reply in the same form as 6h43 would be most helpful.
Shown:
1h57
